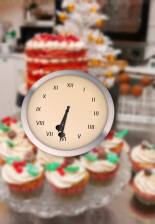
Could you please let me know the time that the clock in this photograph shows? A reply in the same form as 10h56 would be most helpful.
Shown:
6h31
